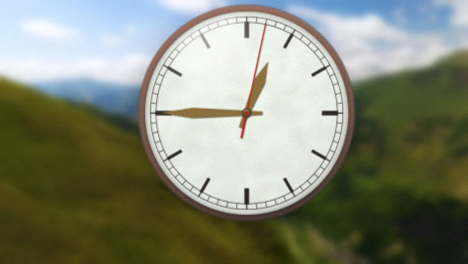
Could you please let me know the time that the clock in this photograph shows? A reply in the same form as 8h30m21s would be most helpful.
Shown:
12h45m02s
